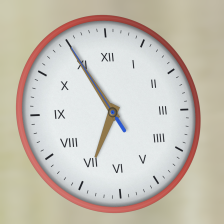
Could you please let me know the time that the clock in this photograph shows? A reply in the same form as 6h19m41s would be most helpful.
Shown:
6h54m55s
